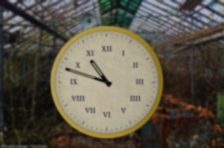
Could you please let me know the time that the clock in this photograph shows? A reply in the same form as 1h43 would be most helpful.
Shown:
10h48
